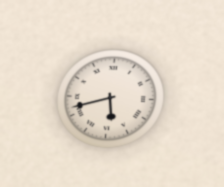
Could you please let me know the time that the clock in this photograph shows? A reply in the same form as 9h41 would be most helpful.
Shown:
5h42
